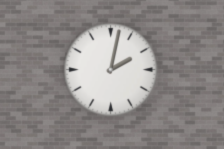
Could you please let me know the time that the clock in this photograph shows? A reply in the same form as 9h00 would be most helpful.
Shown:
2h02
